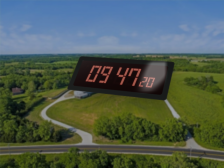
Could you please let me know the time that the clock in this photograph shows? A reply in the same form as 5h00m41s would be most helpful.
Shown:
9h47m20s
